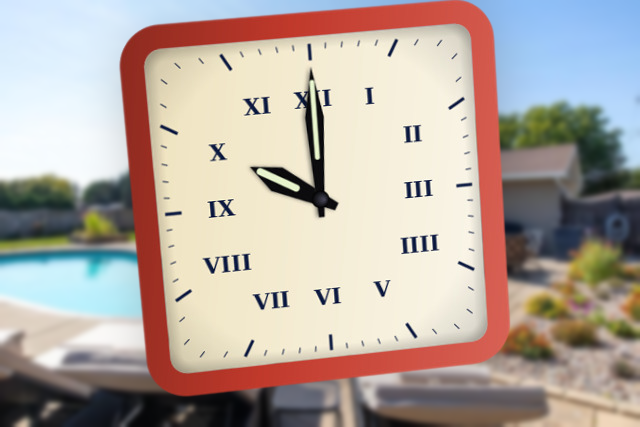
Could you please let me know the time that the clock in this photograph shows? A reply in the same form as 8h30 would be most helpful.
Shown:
10h00
